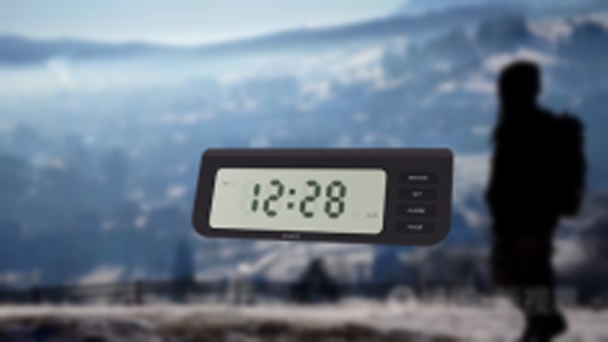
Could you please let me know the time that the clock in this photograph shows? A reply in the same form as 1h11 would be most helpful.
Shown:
12h28
